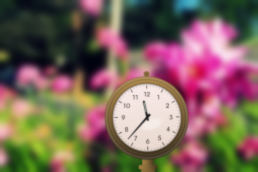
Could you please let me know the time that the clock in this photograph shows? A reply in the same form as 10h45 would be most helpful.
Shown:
11h37
